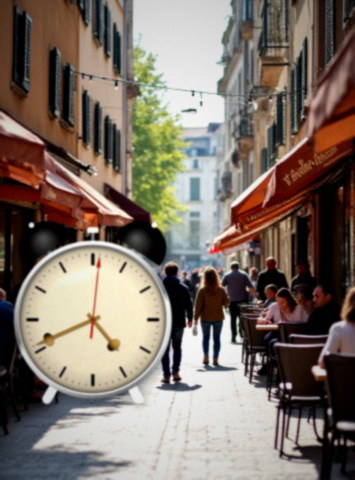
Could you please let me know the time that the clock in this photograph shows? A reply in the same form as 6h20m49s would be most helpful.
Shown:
4h41m01s
